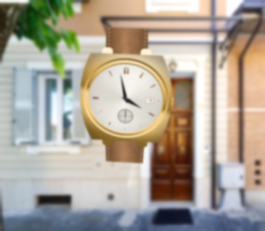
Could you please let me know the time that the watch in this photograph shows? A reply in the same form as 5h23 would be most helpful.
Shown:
3h58
